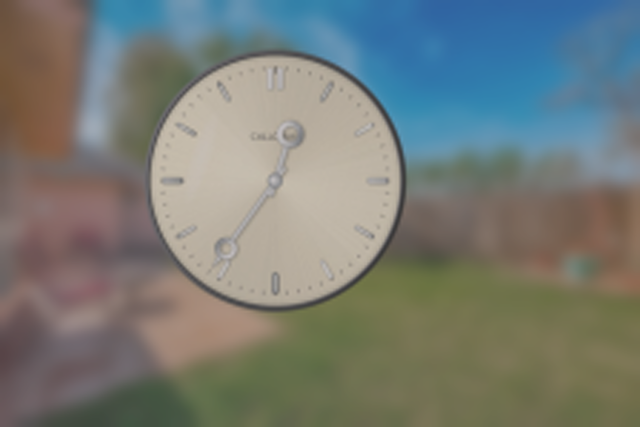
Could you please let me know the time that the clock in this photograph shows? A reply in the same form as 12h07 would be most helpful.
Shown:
12h36
